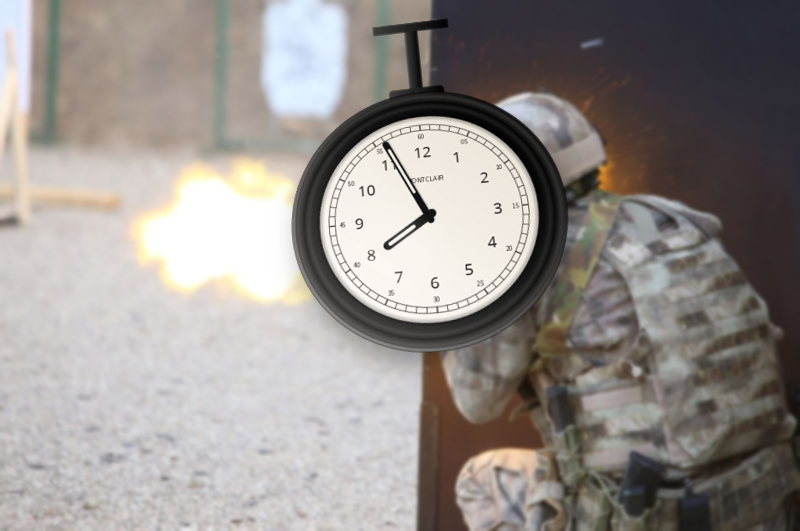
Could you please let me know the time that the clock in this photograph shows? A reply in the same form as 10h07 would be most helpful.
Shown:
7h56
